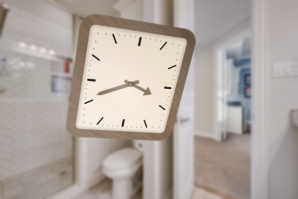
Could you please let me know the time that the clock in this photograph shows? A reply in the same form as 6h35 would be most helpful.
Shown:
3h41
